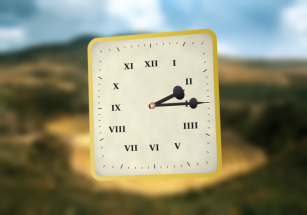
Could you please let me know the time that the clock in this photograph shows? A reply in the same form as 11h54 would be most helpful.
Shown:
2h15
